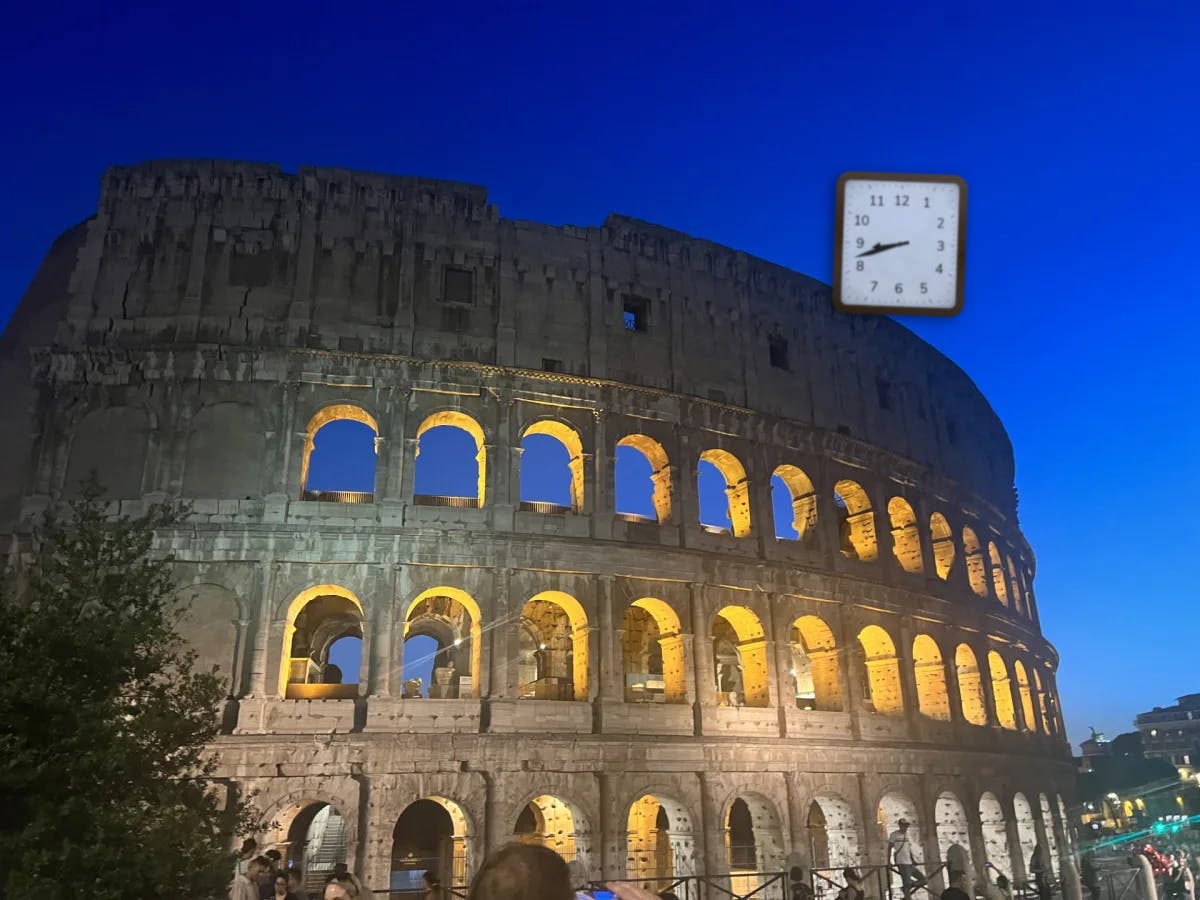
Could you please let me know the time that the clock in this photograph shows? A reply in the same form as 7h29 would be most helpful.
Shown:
8h42
